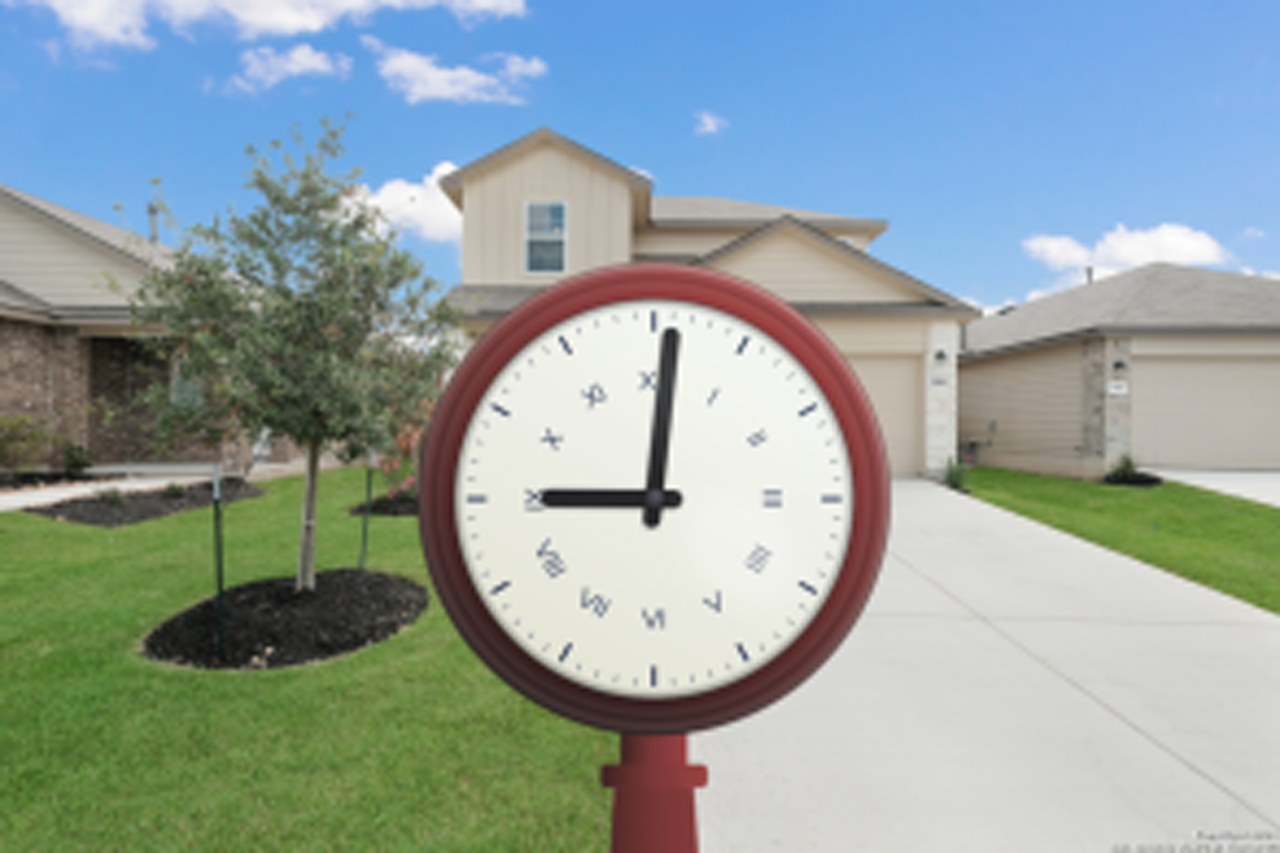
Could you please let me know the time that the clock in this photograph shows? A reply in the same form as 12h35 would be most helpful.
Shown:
9h01
